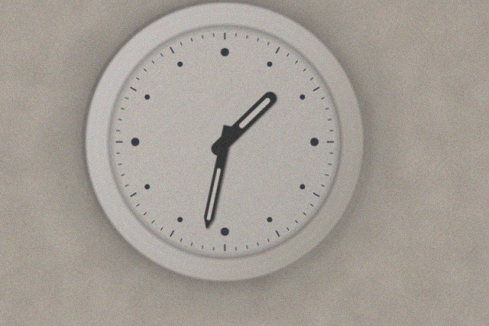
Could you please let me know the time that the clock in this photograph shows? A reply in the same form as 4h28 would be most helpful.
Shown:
1h32
